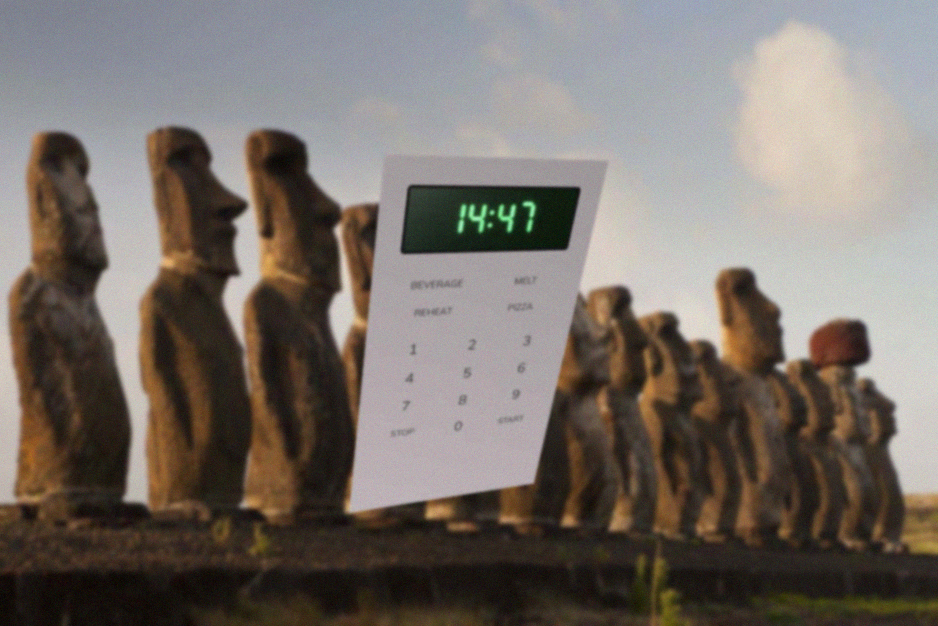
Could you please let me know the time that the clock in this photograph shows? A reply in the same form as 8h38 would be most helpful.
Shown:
14h47
